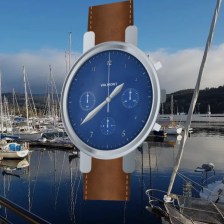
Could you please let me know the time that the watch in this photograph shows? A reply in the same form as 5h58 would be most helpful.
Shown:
1h39
